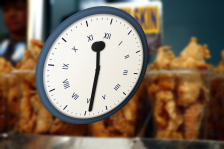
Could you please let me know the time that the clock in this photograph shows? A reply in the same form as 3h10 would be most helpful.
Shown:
11h29
